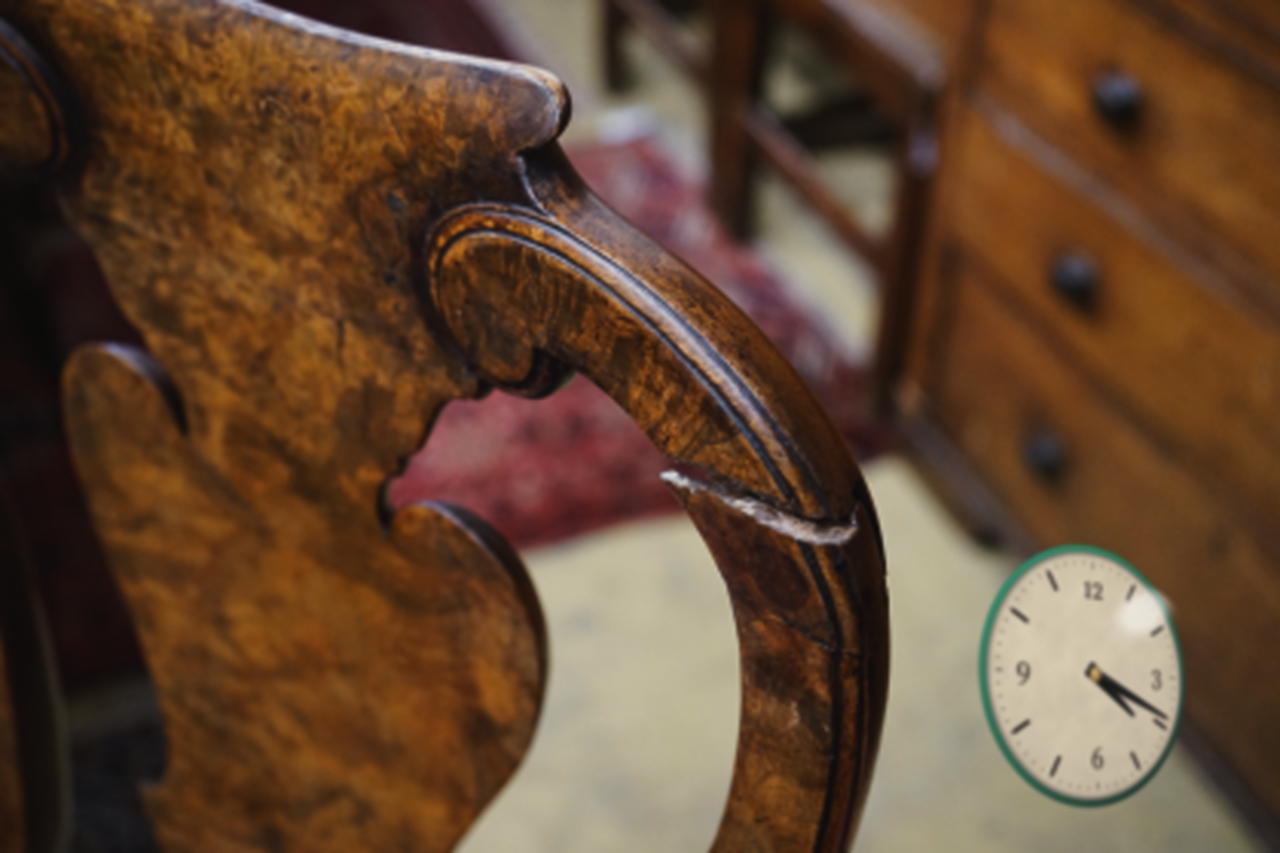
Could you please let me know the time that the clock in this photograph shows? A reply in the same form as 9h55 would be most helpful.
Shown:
4h19
